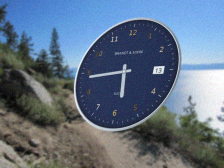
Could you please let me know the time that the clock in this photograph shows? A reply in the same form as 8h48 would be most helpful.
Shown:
5h44
